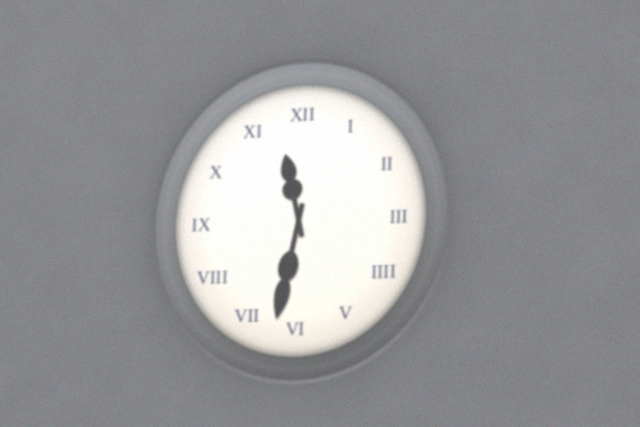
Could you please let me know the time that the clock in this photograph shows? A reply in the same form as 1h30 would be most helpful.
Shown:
11h32
